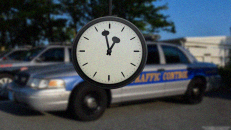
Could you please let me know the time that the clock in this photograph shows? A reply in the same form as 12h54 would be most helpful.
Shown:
12h58
